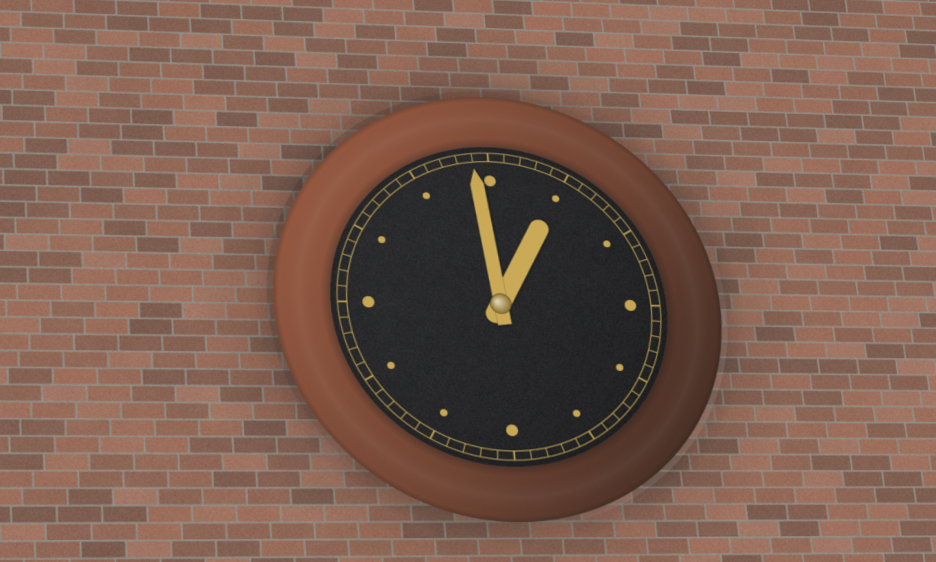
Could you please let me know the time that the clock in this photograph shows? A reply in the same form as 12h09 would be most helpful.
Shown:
12h59
